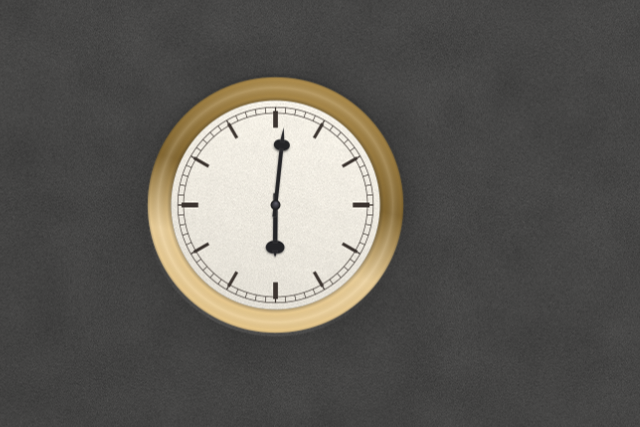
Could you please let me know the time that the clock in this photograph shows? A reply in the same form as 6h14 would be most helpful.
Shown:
6h01
